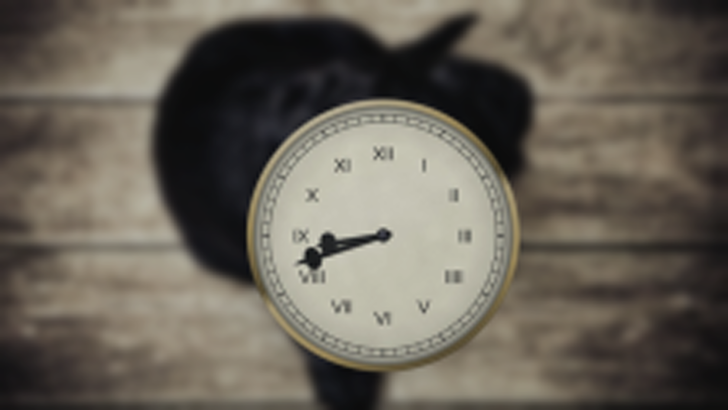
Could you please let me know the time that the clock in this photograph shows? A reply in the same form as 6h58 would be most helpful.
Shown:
8h42
